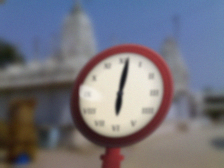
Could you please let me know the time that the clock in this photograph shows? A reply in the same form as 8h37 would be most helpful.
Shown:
6h01
